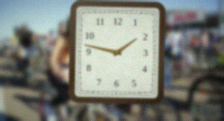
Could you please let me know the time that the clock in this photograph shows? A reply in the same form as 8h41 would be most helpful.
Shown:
1h47
